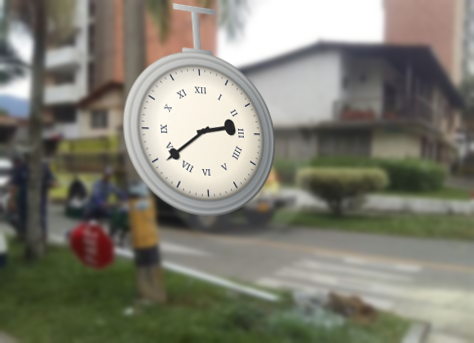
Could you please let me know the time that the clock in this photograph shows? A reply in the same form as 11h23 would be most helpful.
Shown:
2h39
